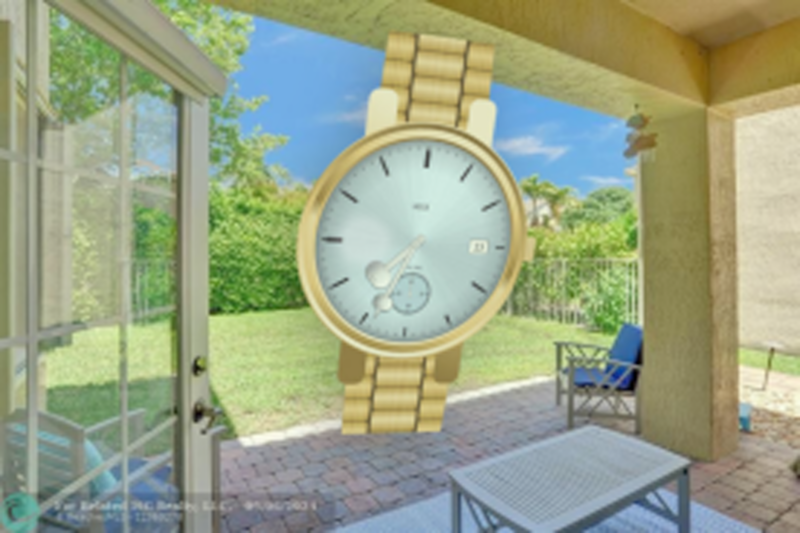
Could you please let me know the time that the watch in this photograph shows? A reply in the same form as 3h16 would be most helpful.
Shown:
7h34
